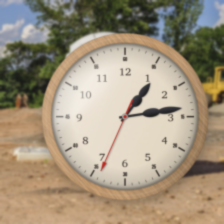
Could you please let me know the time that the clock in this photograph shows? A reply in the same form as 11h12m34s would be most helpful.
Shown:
1h13m34s
